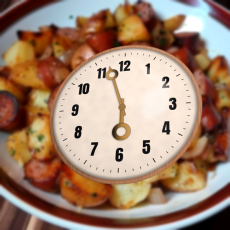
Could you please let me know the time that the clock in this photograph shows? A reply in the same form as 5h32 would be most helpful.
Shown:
5h57
